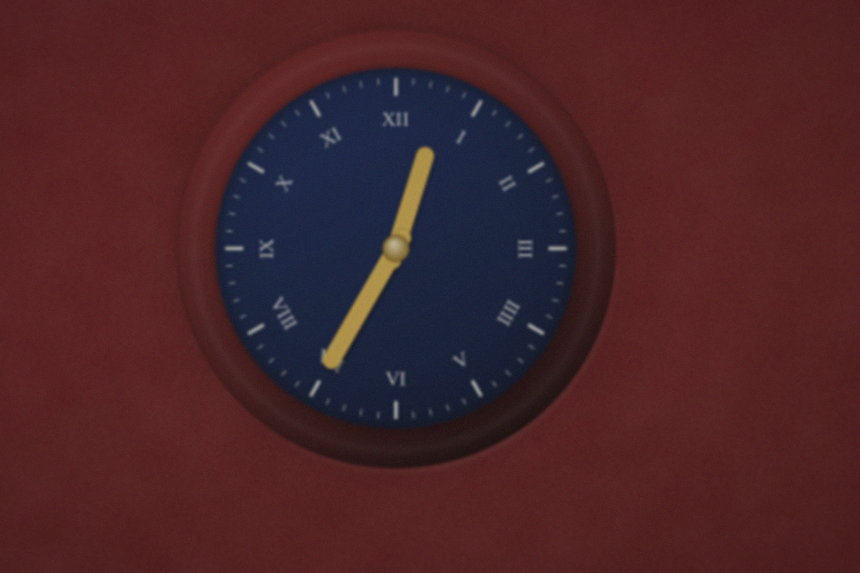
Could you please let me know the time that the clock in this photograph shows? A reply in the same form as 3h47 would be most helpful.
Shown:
12h35
